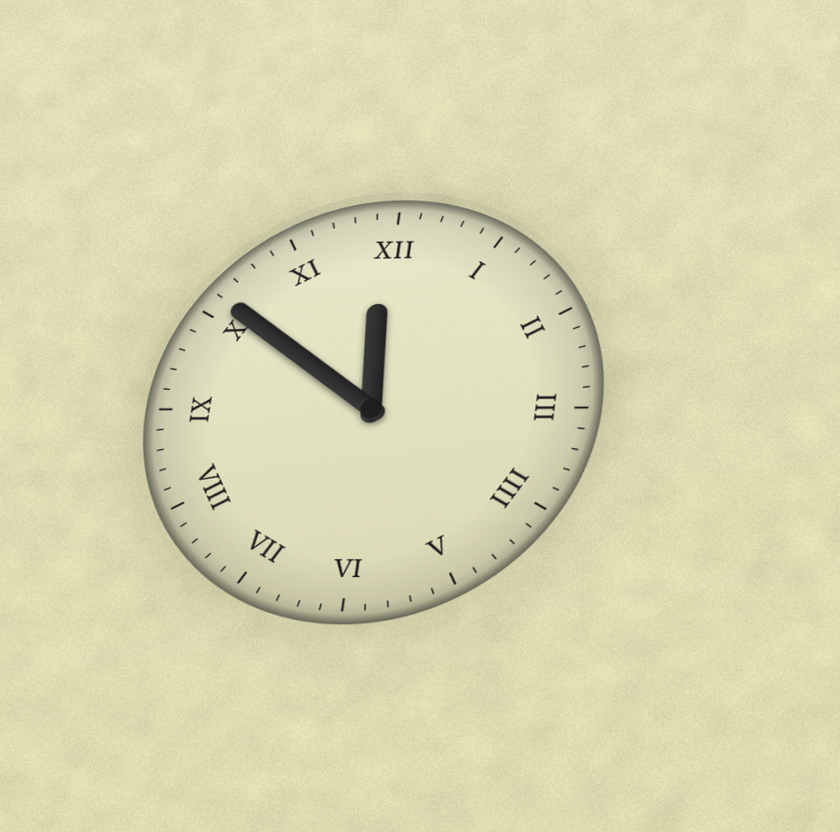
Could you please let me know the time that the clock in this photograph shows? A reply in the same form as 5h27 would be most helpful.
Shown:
11h51
